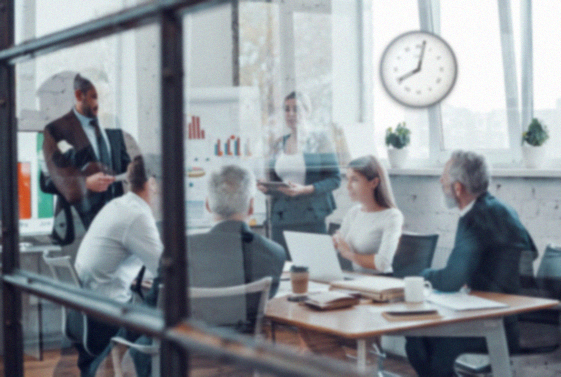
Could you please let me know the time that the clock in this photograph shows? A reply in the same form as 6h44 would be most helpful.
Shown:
8h02
